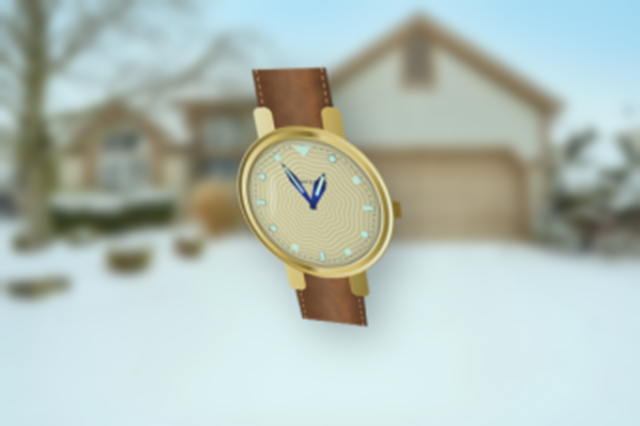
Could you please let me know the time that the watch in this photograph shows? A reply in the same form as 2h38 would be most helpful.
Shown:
12h55
